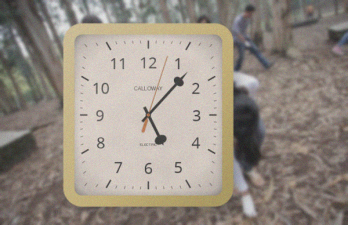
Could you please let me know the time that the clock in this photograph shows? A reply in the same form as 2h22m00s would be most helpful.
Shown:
5h07m03s
